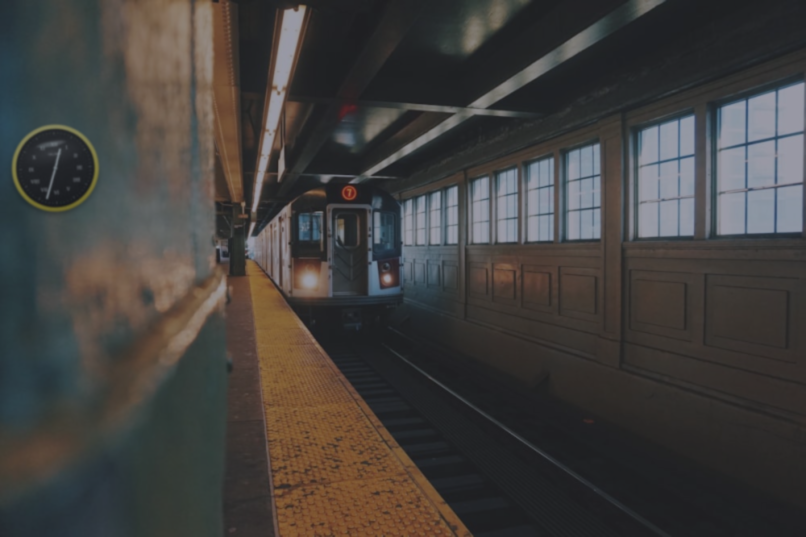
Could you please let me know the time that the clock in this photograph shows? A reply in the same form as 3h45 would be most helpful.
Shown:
12h33
